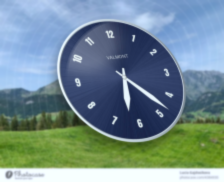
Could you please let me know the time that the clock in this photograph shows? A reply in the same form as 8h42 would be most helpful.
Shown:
6h23
